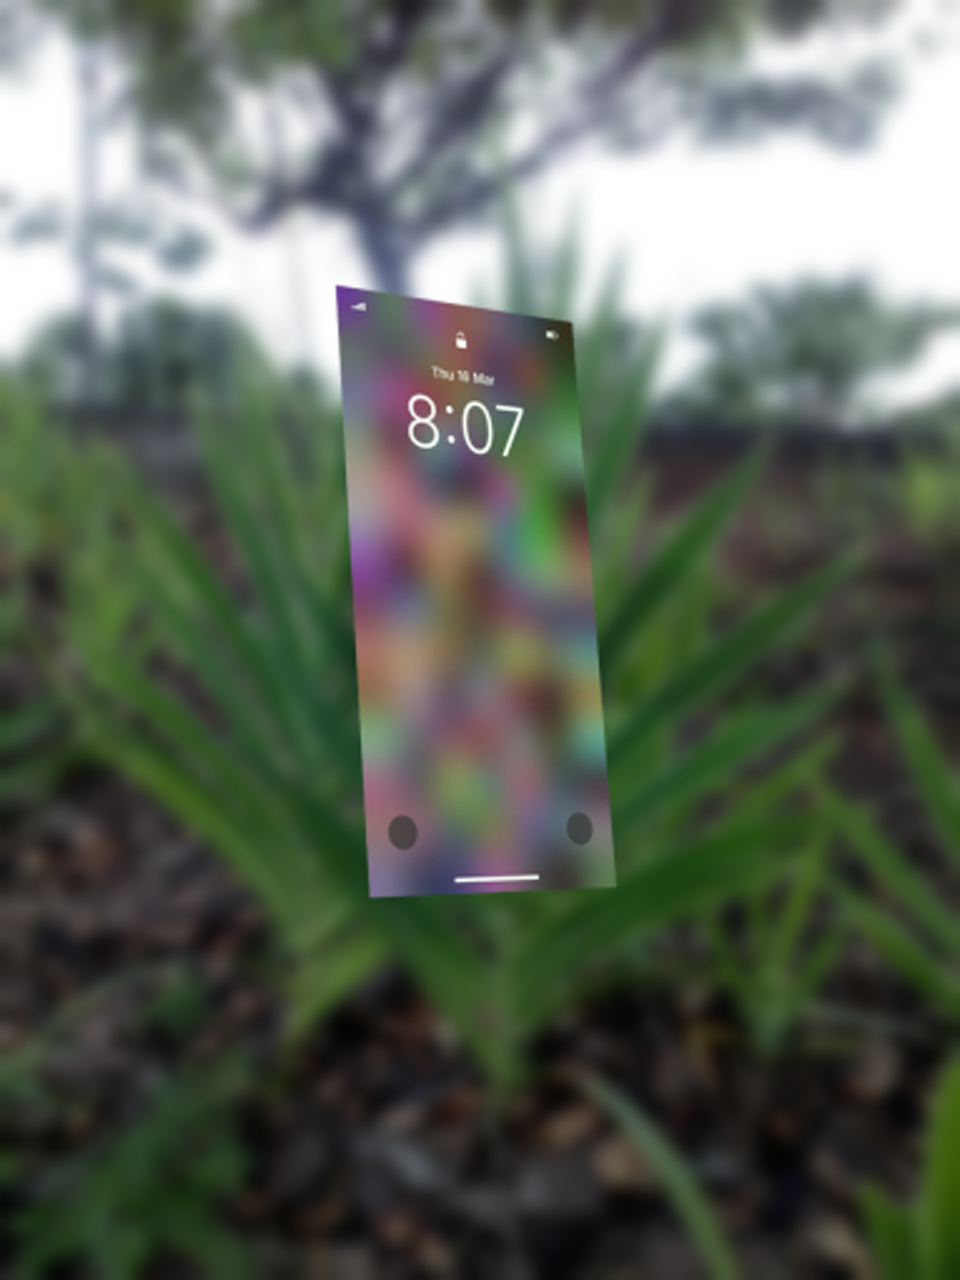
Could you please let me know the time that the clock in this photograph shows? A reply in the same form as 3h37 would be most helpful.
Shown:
8h07
